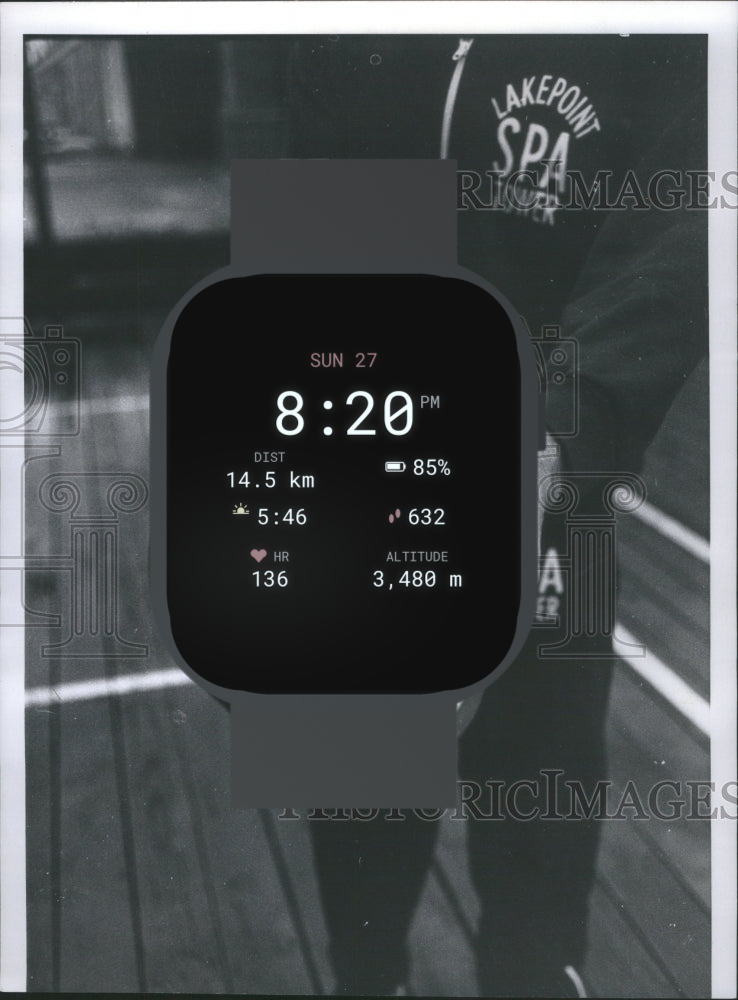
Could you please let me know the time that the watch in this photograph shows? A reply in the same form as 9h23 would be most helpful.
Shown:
8h20
